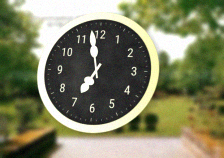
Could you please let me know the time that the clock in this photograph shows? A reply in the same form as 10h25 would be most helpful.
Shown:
6h58
